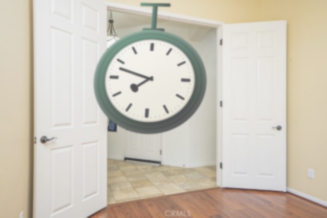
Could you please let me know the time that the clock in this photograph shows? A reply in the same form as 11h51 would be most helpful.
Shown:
7h48
